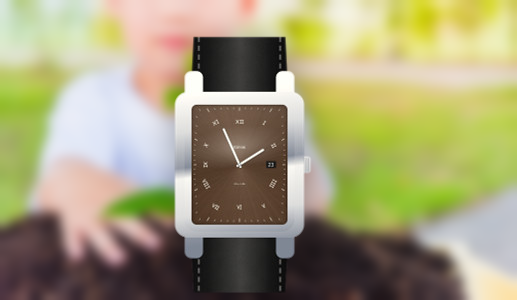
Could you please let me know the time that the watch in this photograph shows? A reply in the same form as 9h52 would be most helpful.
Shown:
1h56
